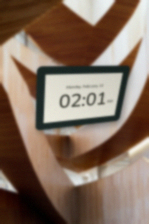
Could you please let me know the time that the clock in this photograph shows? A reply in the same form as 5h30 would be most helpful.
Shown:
2h01
